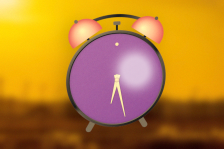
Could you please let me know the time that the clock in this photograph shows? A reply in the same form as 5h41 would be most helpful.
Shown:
6h28
